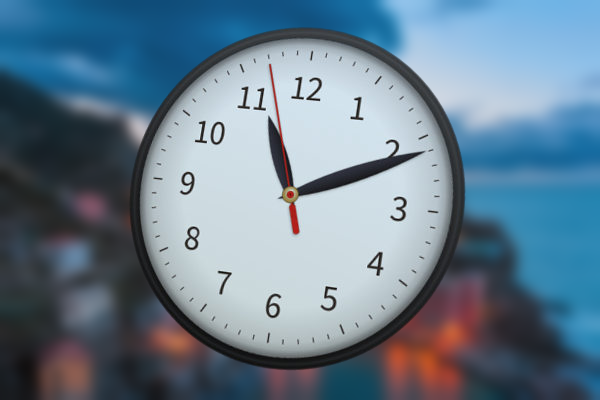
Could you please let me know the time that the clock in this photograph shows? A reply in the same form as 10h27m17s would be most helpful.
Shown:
11h10m57s
